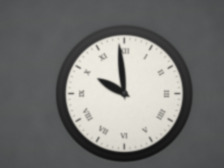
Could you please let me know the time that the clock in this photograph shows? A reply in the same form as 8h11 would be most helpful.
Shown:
9h59
